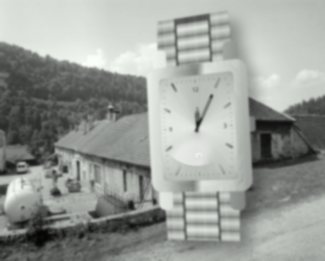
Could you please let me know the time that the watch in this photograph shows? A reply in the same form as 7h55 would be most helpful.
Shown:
12h05
